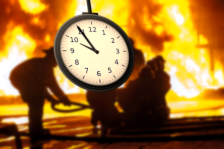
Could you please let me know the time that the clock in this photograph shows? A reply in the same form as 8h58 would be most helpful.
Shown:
9h55
